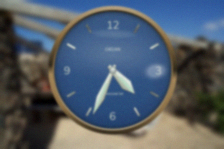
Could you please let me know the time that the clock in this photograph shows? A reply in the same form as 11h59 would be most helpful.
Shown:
4h34
